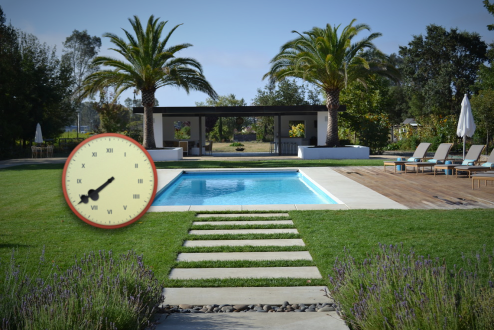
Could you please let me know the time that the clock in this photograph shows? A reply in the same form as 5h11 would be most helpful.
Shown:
7h39
